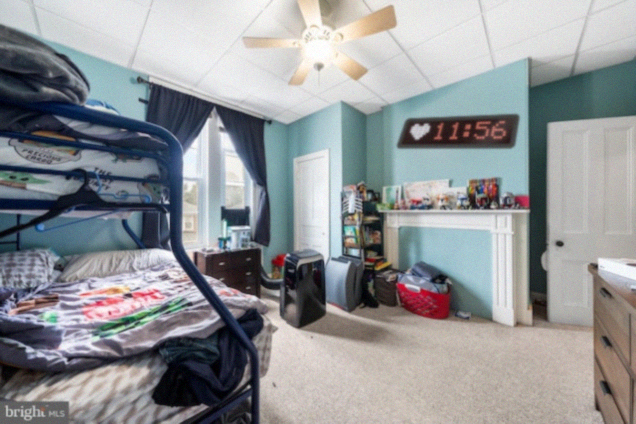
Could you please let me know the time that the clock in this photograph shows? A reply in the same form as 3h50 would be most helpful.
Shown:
11h56
